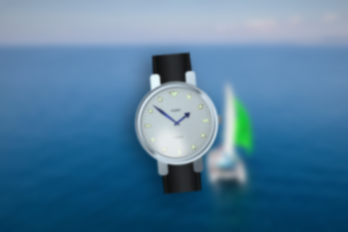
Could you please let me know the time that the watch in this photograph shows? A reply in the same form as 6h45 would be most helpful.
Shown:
1h52
